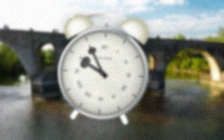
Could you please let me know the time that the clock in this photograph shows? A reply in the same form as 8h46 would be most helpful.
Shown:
9h55
